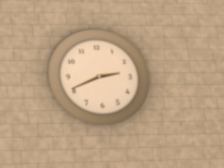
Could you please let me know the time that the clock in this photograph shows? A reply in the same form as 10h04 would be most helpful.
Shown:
2h41
